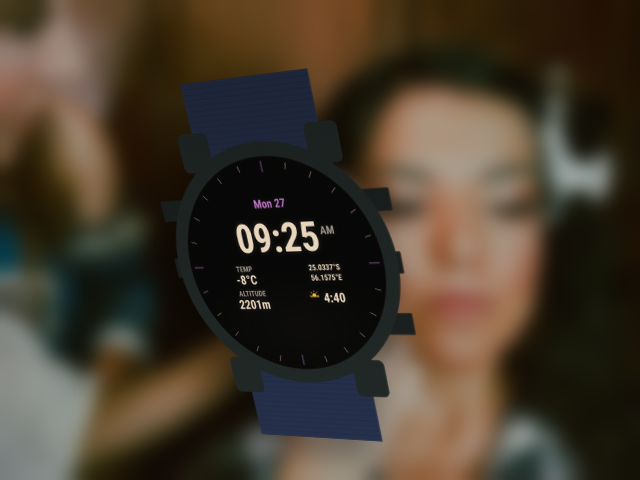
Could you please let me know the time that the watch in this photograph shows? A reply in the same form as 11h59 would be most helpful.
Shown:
9h25
